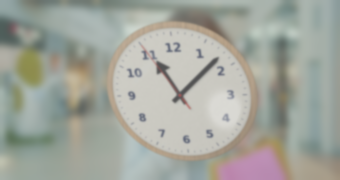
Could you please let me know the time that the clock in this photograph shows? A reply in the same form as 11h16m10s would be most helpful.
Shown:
11h07m55s
